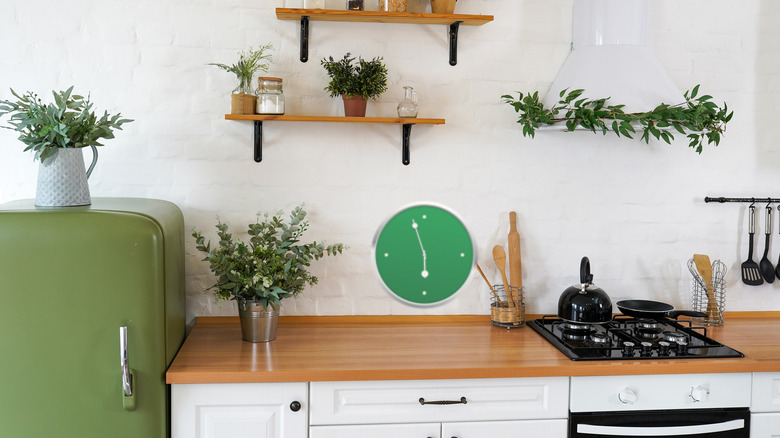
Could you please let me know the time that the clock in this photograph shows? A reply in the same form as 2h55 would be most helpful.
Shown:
5h57
